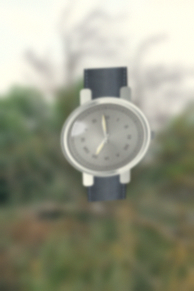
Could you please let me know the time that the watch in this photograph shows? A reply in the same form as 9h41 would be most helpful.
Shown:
6h59
